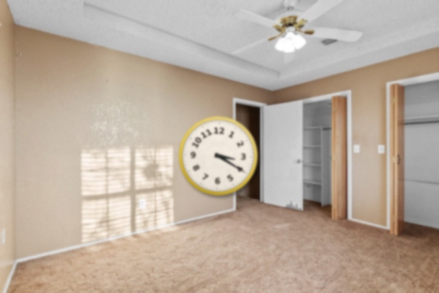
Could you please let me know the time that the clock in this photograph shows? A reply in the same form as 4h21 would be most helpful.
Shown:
3h20
